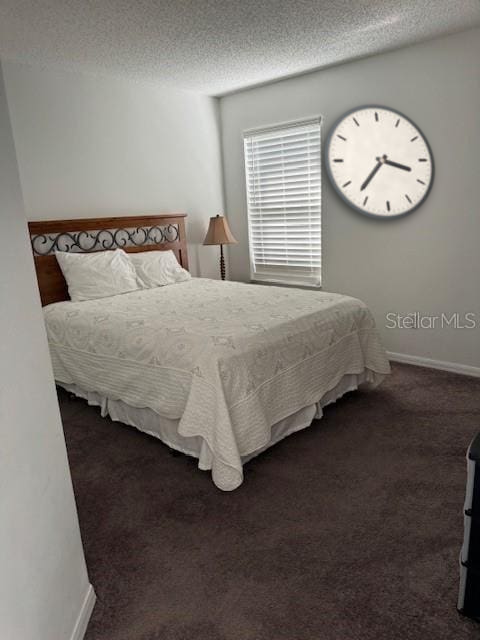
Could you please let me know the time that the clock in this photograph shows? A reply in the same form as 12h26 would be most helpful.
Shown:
3h37
